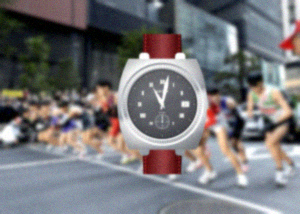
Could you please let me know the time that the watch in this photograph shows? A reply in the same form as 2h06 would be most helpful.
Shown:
11h02
